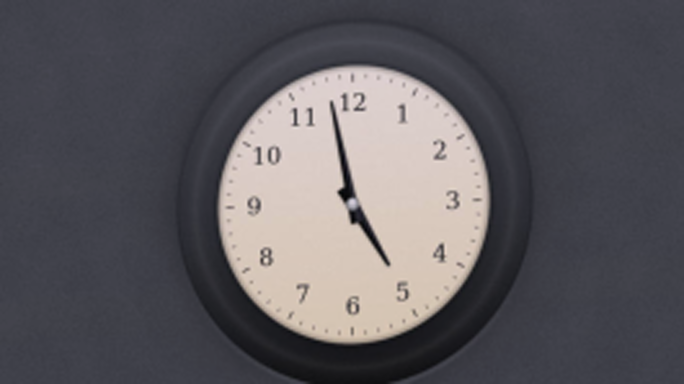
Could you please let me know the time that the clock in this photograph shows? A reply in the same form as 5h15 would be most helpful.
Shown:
4h58
